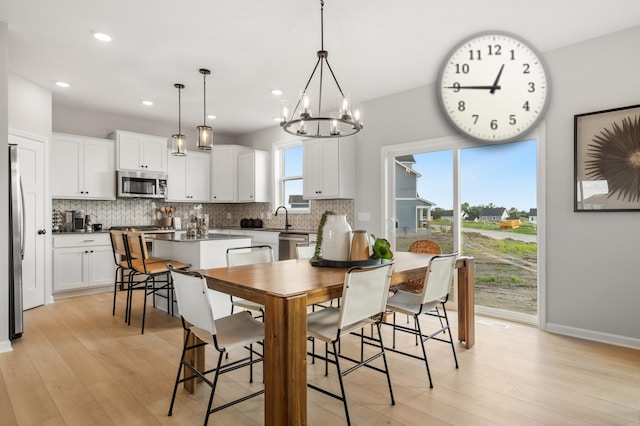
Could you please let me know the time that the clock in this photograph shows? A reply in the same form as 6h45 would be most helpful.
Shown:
12h45
